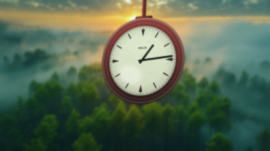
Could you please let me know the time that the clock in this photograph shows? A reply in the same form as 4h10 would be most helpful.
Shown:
1h14
